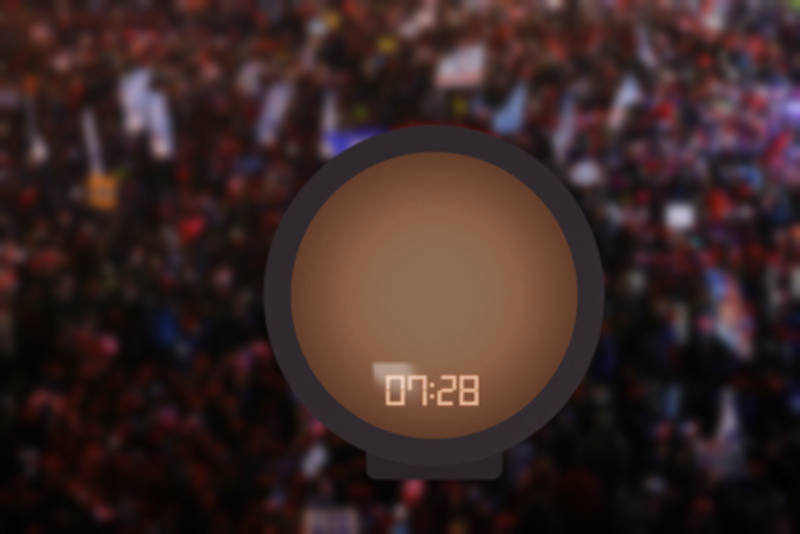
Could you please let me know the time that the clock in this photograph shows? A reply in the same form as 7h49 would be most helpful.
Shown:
7h28
